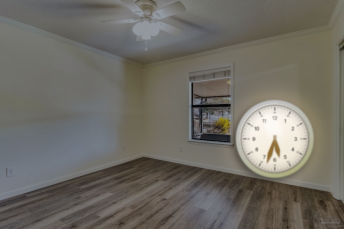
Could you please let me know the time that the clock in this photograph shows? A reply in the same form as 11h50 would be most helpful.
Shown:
5h33
